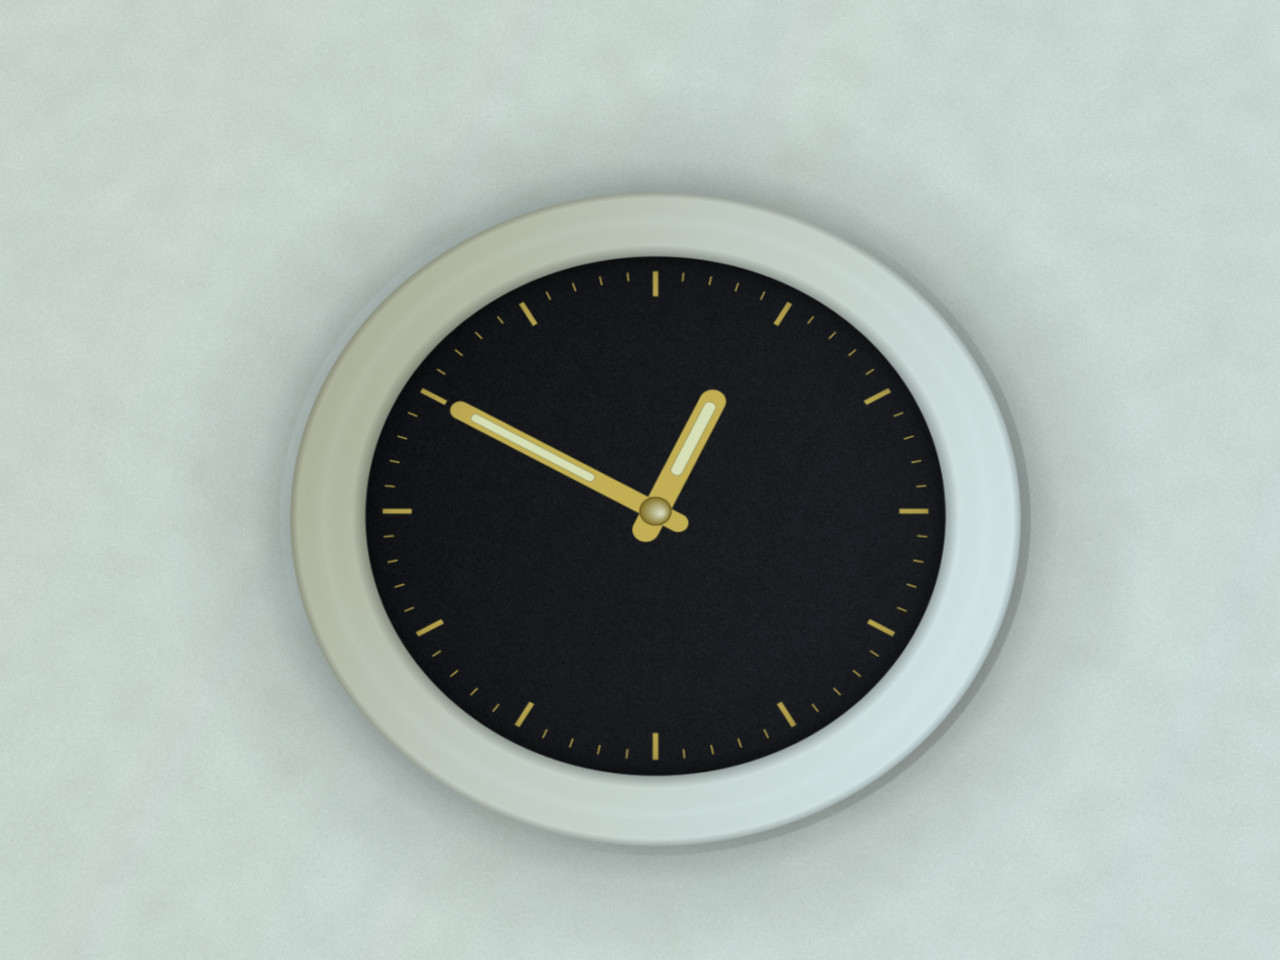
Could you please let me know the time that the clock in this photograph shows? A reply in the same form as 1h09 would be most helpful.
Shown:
12h50
